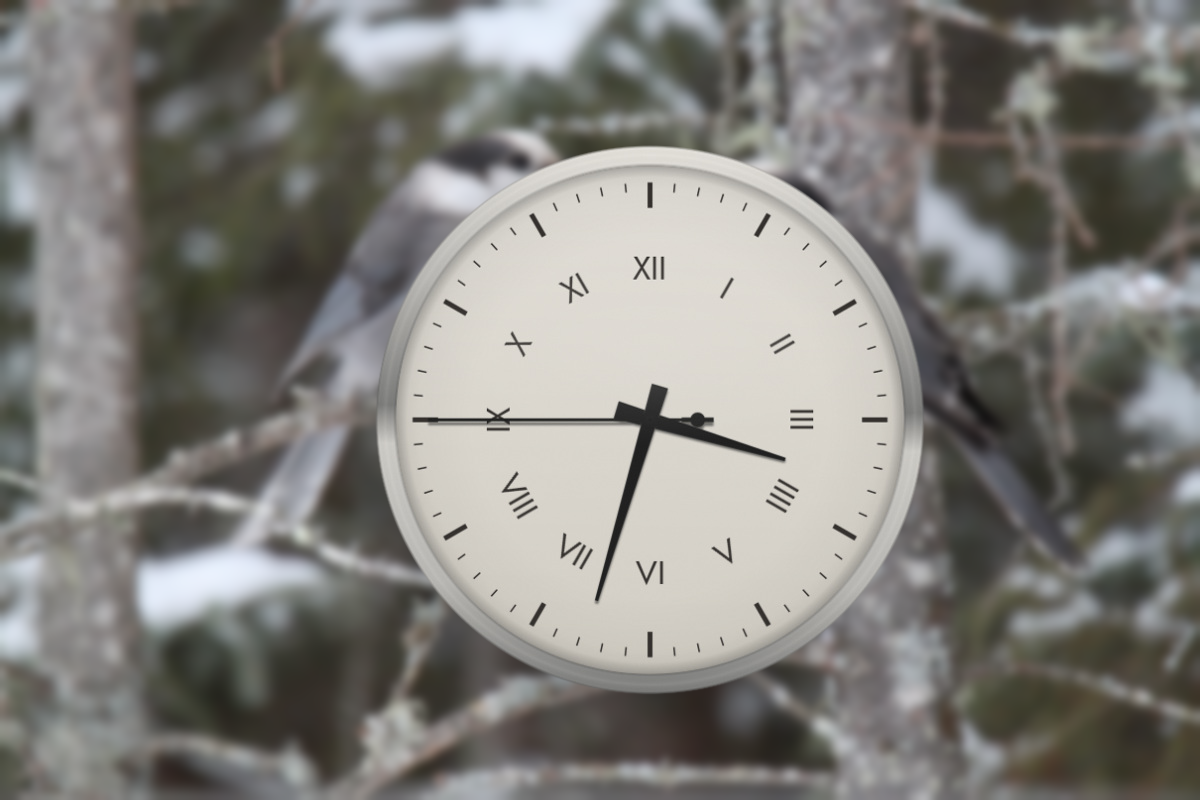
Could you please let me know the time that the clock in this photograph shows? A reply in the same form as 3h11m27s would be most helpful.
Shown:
3h32m45s
